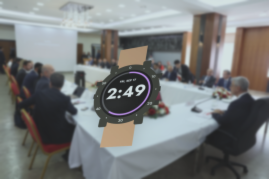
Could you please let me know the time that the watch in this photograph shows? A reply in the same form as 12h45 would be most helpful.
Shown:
2h49
